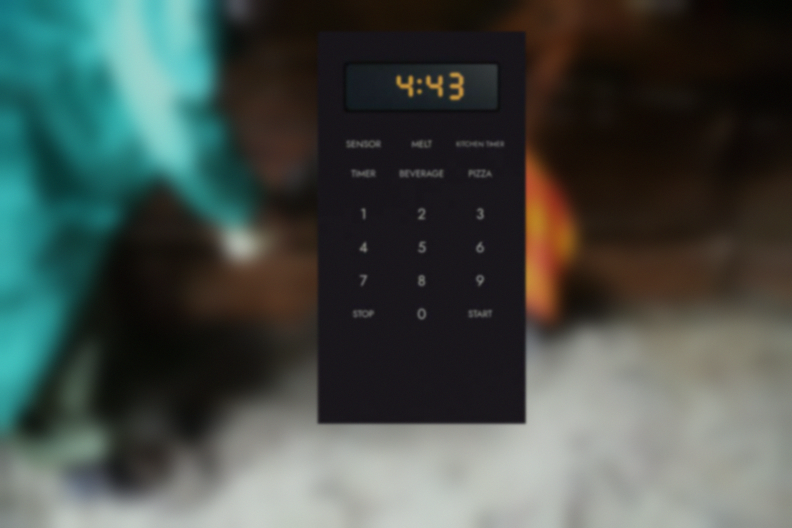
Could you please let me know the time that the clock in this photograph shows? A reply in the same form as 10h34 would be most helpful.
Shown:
4h43
